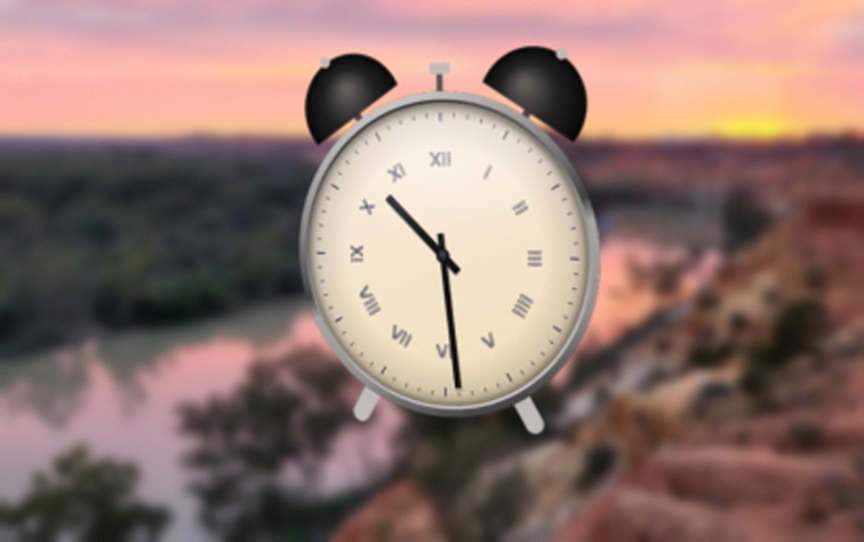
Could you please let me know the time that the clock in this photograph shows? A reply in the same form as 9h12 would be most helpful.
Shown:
10h29
